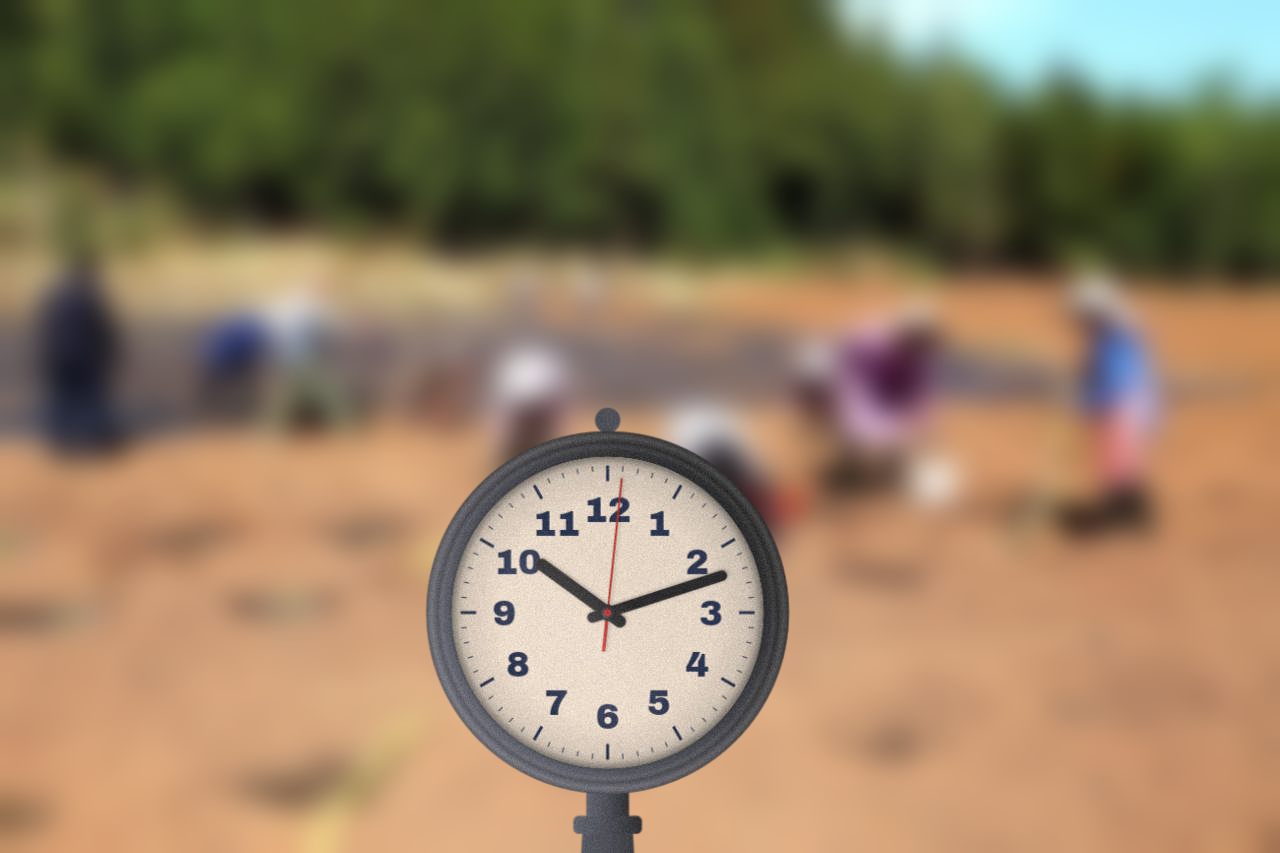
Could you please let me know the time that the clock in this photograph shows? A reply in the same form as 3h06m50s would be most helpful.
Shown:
10h12m01s
